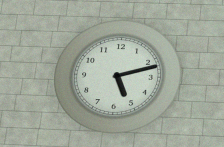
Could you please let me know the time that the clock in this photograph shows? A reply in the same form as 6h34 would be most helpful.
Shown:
5h12
